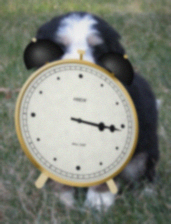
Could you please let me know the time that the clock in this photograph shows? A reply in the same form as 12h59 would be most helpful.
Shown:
3h16
